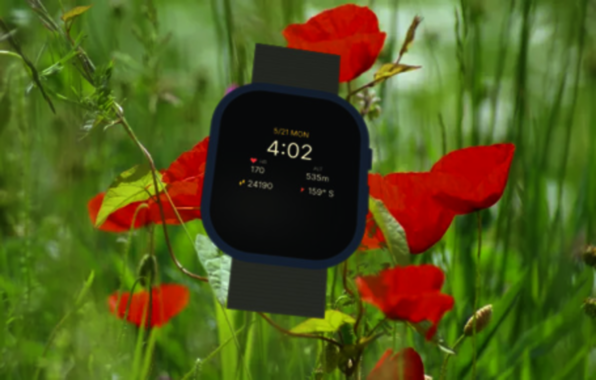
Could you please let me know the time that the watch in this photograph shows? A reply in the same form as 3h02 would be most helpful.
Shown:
4h02
